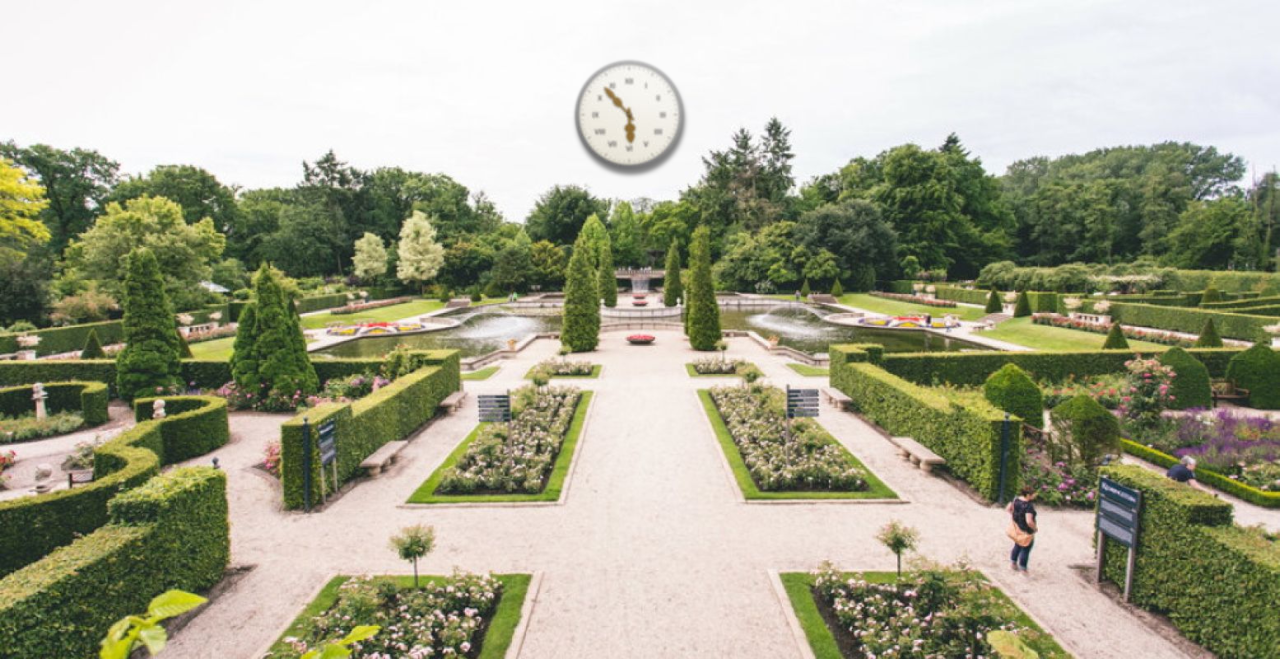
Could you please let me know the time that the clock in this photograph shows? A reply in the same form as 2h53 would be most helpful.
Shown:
5h53
